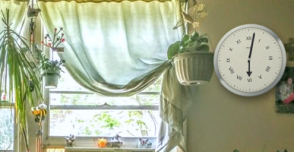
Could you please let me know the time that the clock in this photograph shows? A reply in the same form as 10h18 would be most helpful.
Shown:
6h02
